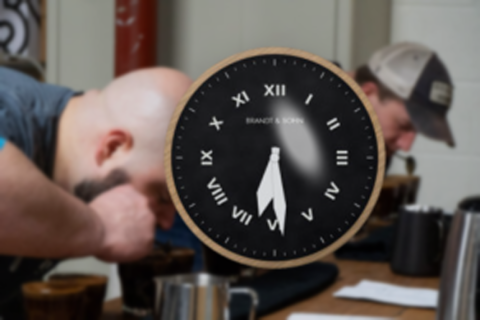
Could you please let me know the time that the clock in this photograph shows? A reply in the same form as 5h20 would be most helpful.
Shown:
6h29
